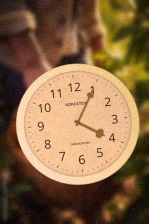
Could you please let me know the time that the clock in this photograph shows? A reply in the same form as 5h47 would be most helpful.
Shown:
4h05
